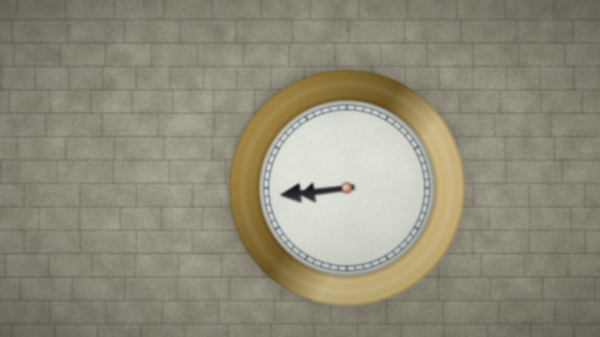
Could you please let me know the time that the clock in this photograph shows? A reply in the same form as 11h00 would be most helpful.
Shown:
8h44
